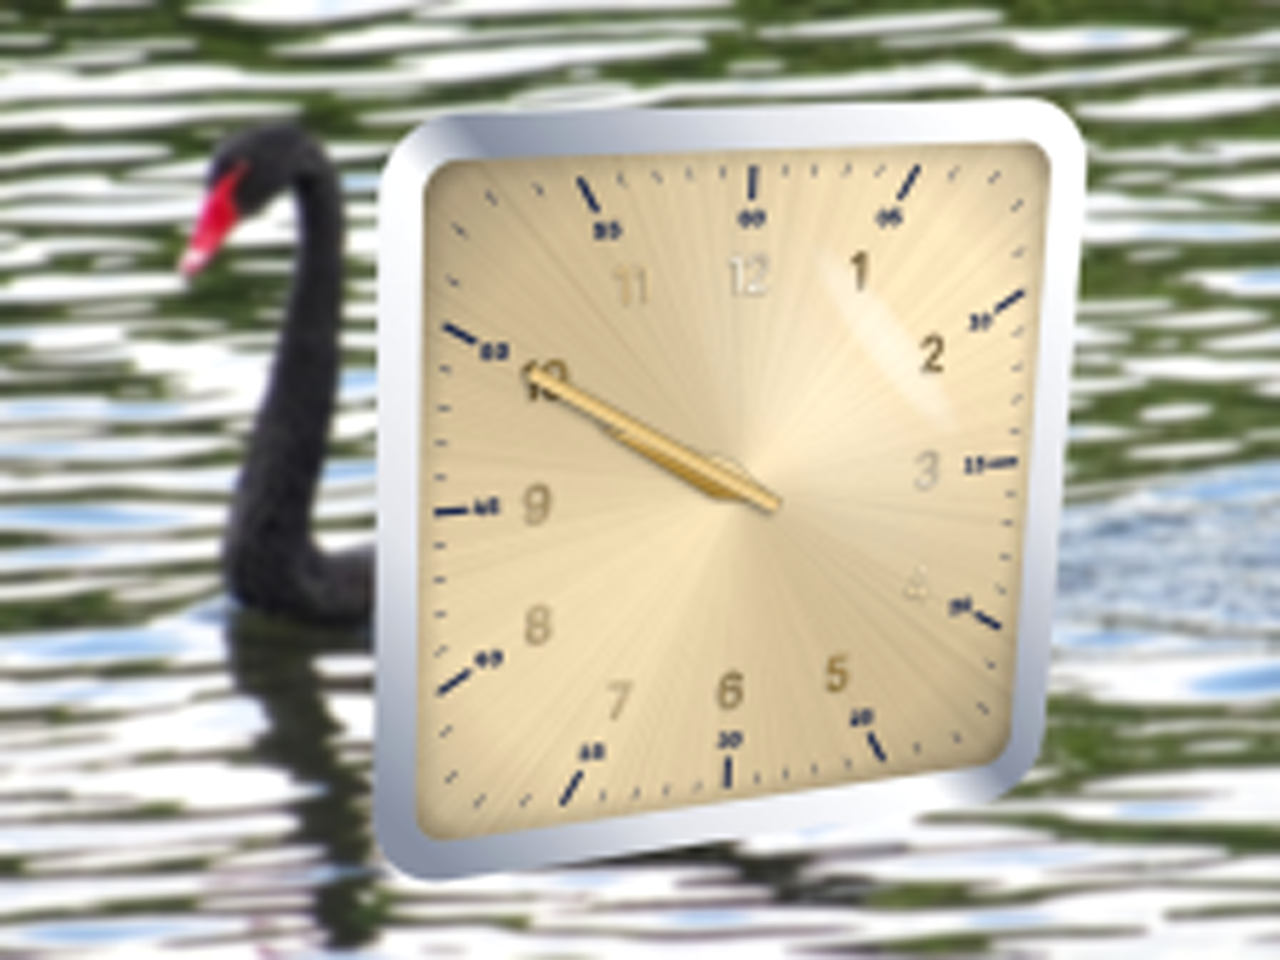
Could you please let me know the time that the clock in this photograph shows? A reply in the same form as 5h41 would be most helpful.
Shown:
9h50
